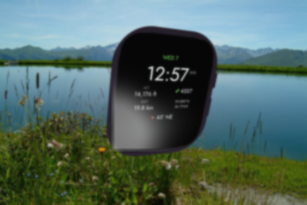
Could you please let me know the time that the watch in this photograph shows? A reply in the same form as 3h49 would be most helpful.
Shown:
12h57
